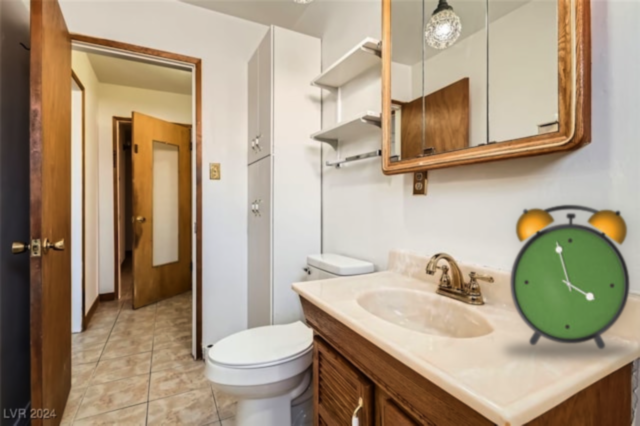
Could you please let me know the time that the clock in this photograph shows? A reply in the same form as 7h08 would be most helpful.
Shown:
3h57
